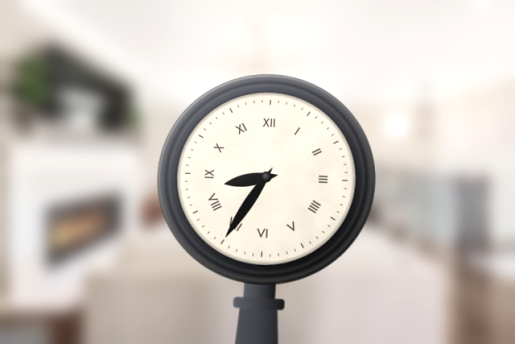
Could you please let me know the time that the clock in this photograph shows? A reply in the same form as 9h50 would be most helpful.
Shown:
8h35
